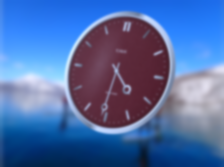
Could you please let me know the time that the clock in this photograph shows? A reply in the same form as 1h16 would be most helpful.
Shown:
4h31
